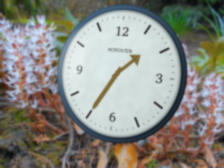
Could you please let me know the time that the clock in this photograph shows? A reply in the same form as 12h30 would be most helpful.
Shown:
1h35
